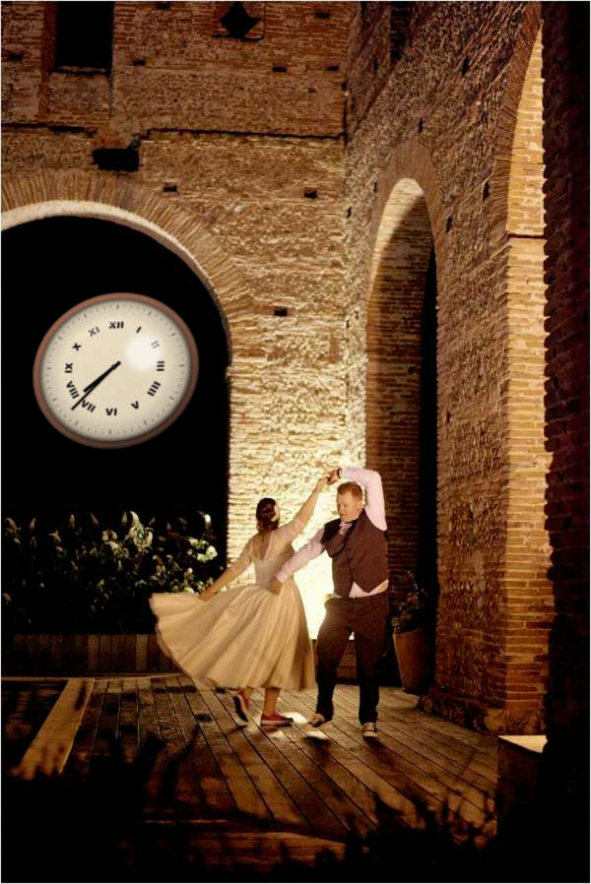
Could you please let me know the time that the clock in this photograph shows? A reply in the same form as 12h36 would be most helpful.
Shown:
7h37
